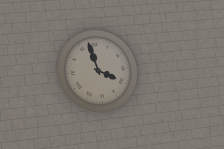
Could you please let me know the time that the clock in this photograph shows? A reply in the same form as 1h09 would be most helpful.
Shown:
3h58
